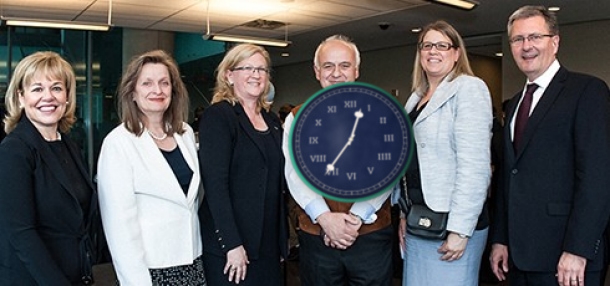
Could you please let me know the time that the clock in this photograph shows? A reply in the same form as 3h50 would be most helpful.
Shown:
12h36
